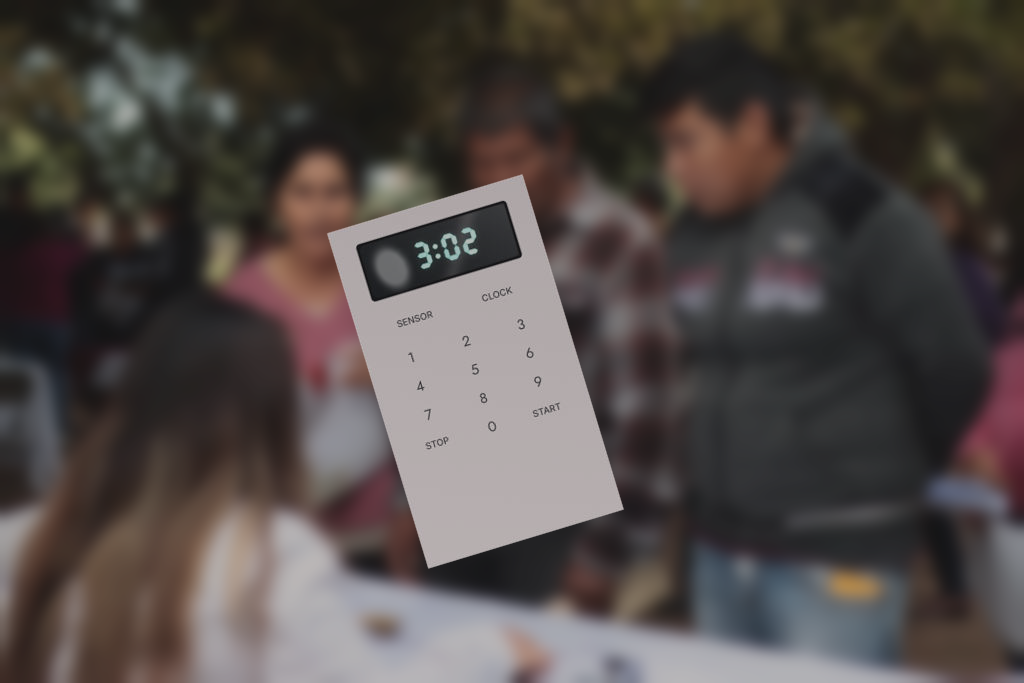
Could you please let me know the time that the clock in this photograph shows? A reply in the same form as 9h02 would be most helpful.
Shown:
3h02
